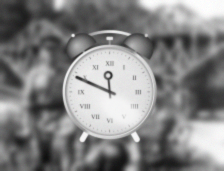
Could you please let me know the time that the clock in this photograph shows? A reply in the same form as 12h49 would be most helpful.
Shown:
11h49
